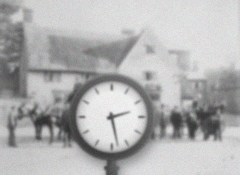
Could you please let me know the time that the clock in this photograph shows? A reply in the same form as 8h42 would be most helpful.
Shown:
2h28
